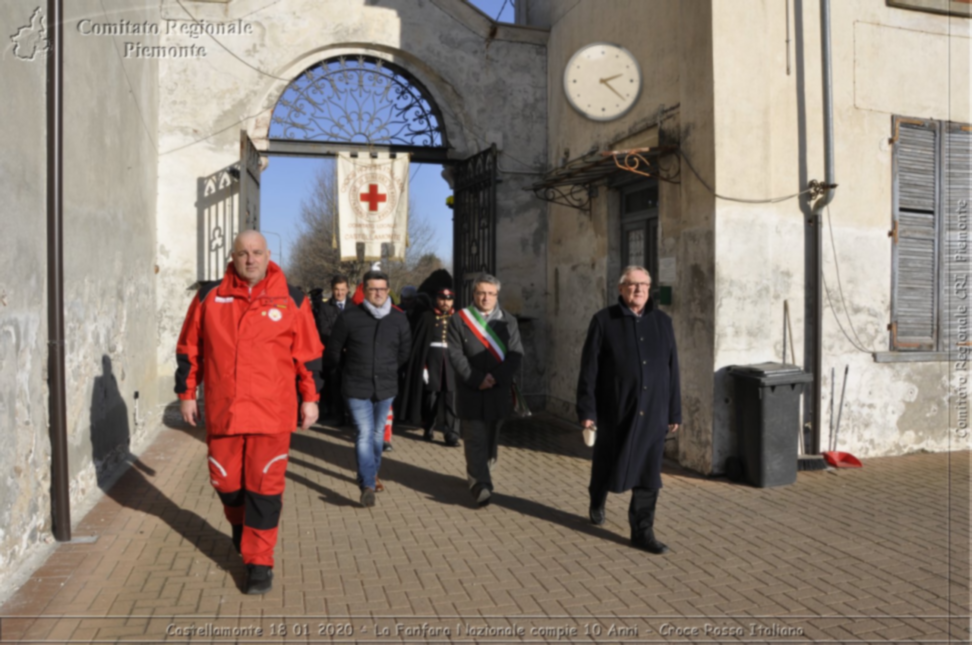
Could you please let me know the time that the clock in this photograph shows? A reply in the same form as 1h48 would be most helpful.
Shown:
2h22
